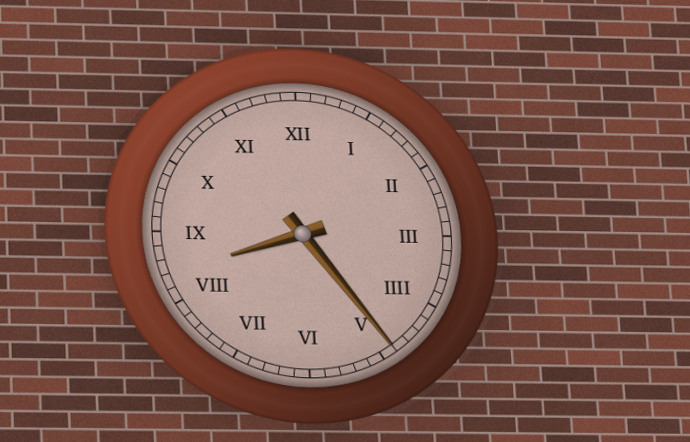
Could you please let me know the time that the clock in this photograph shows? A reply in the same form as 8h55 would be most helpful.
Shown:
8h24
